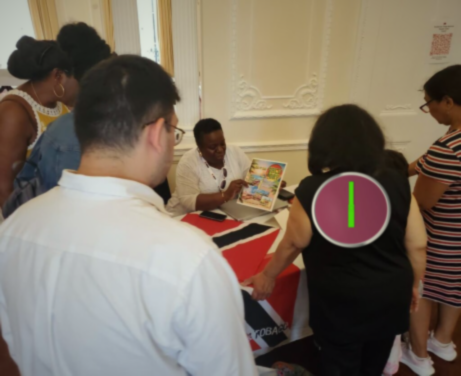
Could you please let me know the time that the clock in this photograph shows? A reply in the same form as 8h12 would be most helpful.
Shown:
6h00
